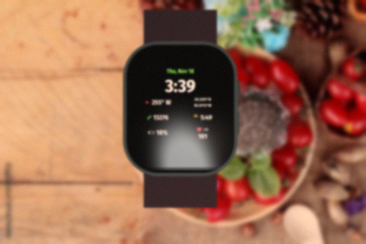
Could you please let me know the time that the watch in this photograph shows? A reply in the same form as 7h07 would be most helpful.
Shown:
3h39
